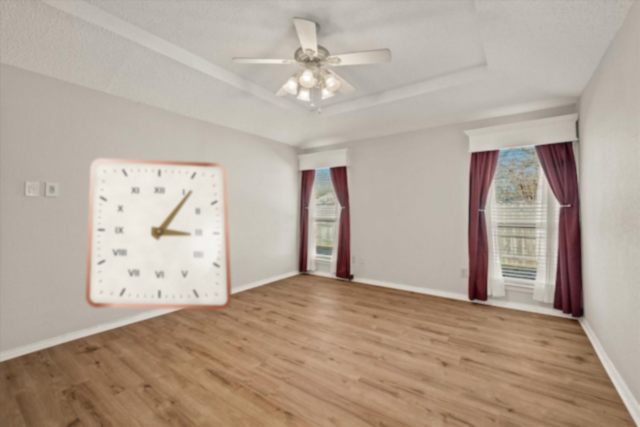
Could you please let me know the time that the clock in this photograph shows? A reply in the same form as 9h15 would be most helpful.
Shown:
3h06
